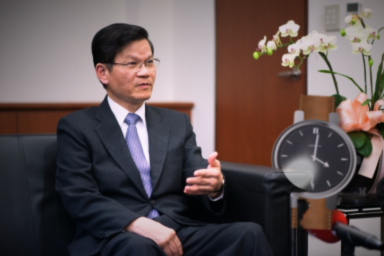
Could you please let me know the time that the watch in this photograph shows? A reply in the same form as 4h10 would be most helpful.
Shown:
4h01
